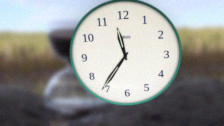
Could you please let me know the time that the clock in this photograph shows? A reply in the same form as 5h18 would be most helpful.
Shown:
11h36
